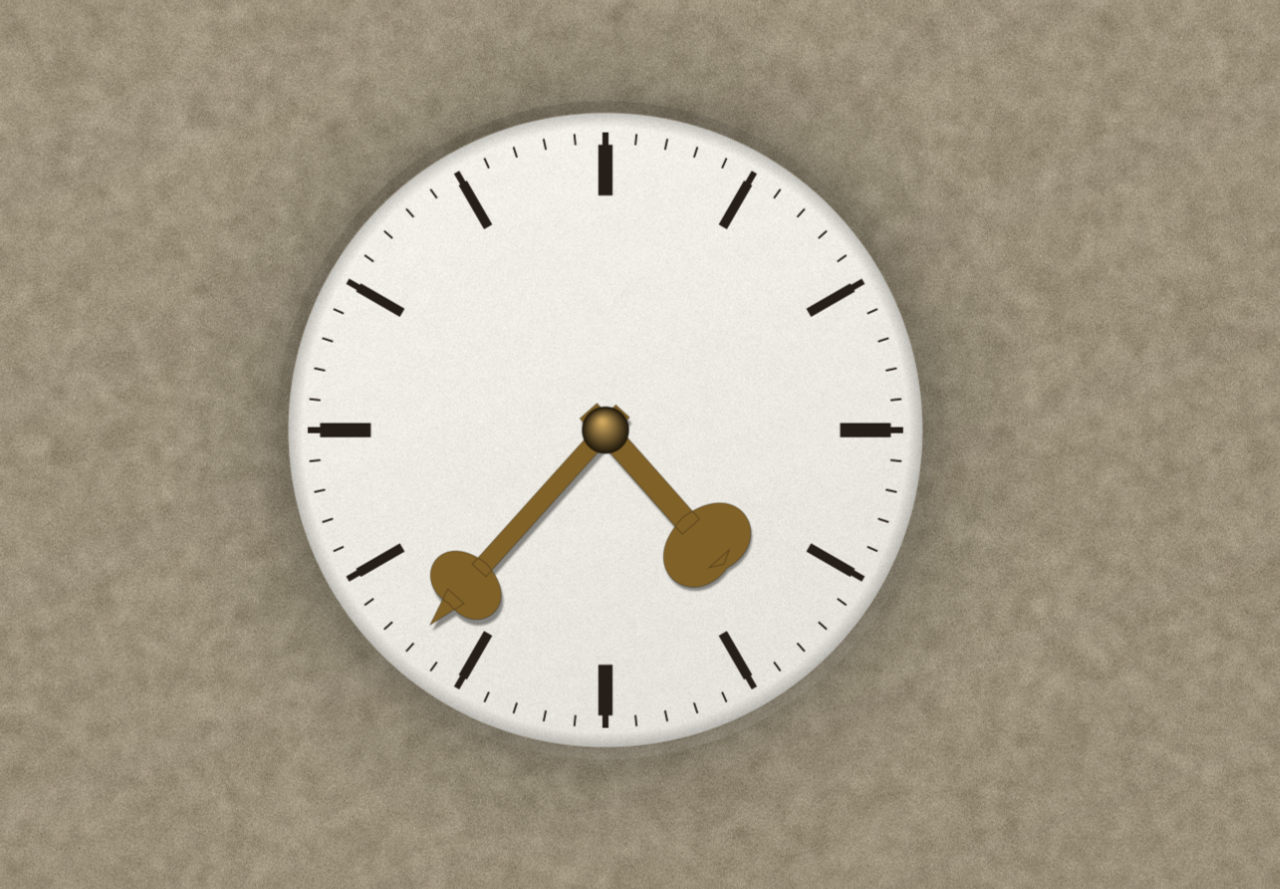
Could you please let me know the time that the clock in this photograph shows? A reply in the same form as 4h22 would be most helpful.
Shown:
4h37
